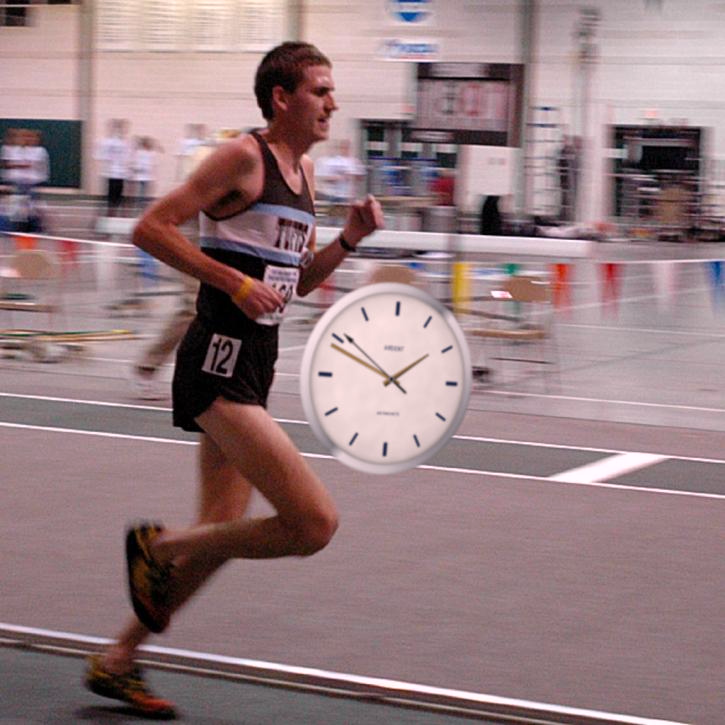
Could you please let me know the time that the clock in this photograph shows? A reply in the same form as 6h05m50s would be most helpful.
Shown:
1h48m51s
